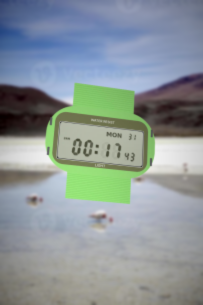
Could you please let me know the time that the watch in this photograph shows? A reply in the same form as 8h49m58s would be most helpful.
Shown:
0h17m43s
